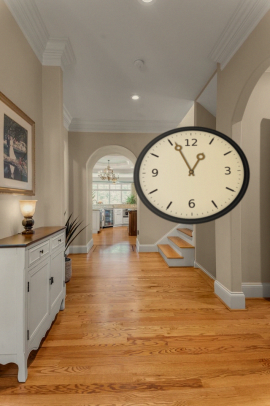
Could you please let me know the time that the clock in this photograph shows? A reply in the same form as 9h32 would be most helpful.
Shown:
12h56
